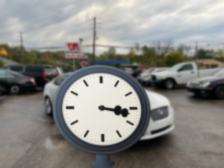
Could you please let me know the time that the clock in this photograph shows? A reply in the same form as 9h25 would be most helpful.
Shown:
3h17
